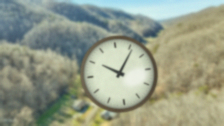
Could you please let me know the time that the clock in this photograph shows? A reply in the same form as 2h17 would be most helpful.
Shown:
10h06
